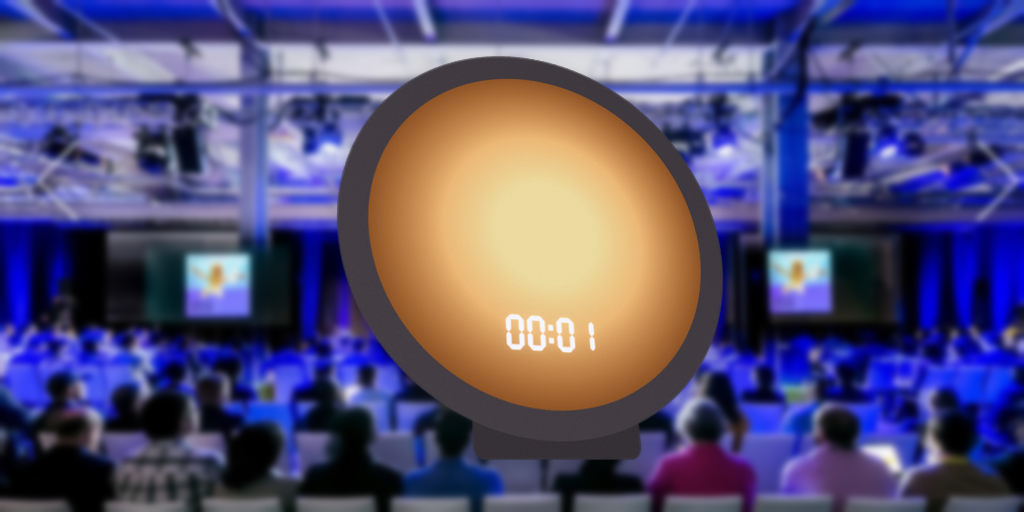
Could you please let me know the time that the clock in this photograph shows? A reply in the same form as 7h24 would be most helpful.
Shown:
0h01
